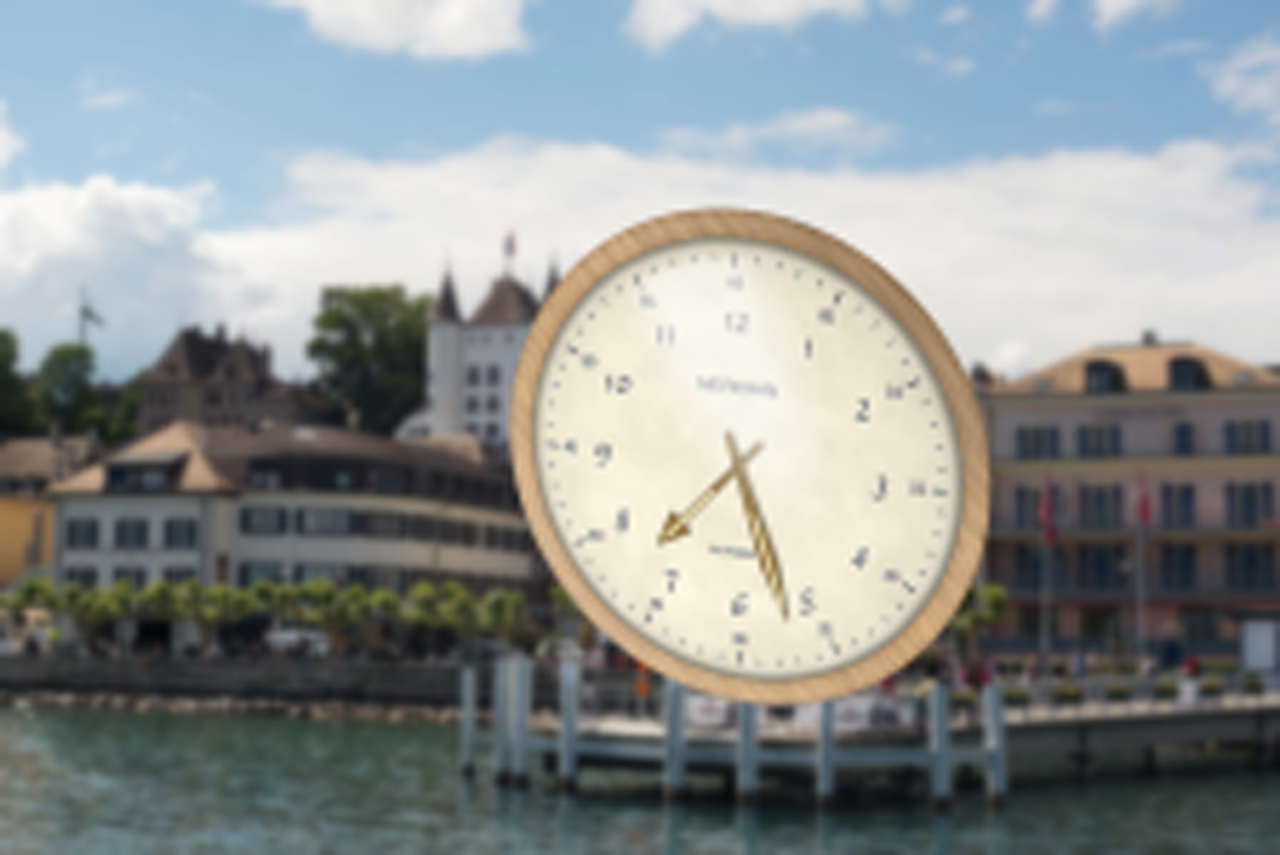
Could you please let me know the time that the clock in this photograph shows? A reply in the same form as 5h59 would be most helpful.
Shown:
7h27
